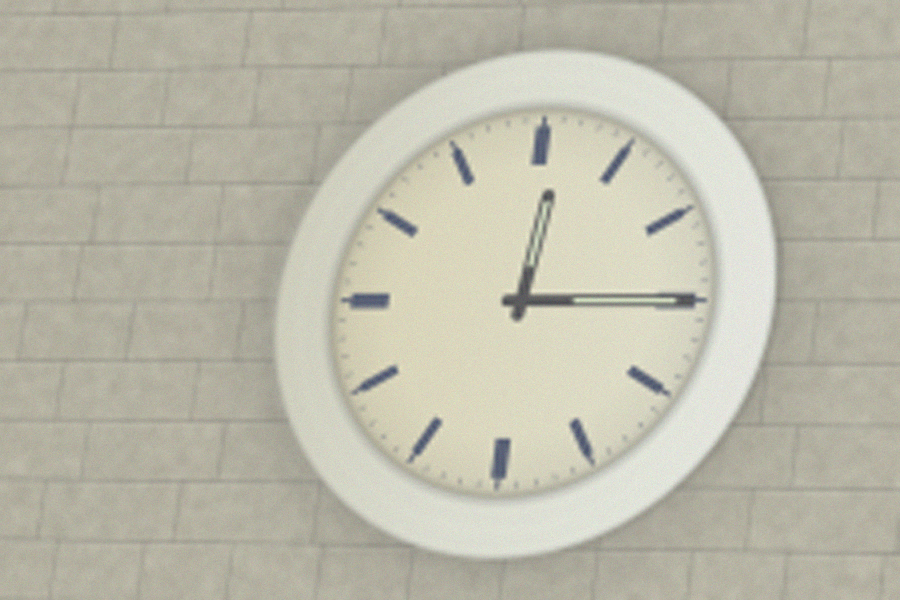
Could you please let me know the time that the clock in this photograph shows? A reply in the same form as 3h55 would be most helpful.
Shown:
12h15
